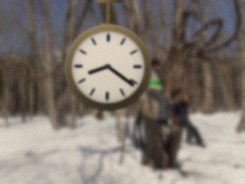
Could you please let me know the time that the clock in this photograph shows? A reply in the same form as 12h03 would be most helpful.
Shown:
8h21
